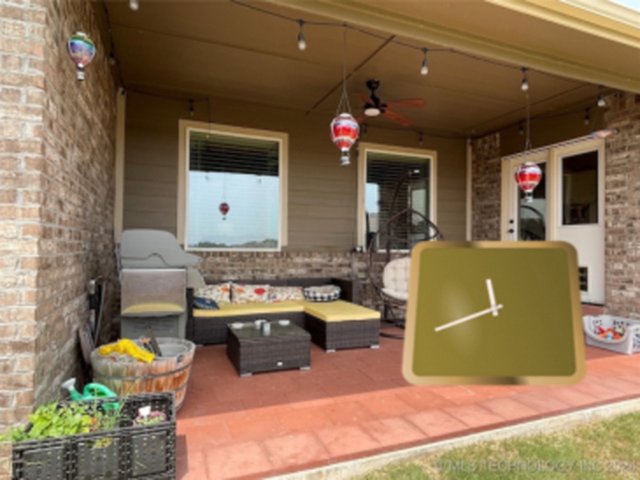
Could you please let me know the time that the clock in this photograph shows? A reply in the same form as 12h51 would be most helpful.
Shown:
11h41
